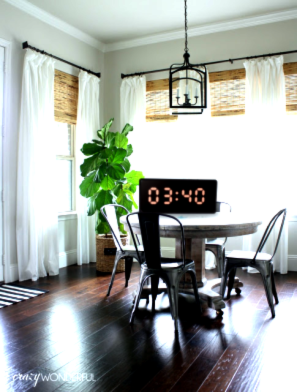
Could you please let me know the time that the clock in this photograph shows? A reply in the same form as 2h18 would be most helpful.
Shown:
3h40
